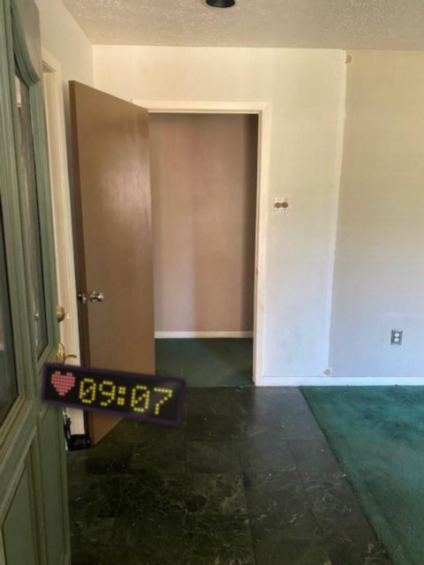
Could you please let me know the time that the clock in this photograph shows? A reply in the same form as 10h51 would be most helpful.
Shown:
9h07
